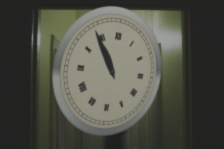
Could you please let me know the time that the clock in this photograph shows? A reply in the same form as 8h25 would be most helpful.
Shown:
10h54
